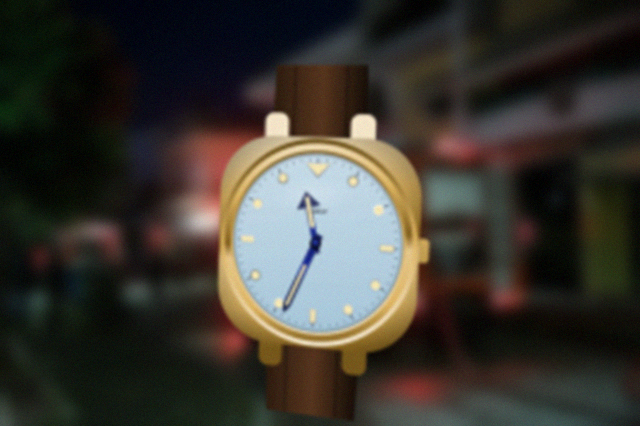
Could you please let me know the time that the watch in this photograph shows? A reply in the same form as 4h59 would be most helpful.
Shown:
11h34
